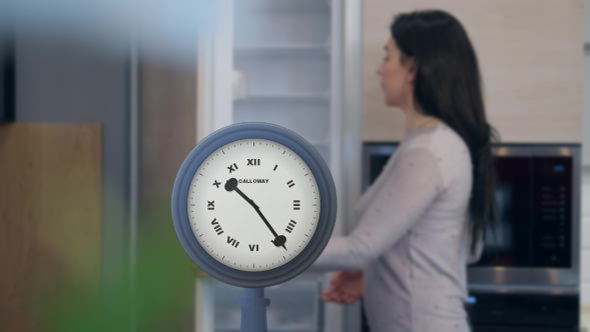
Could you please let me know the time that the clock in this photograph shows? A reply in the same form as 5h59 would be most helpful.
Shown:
10h24
